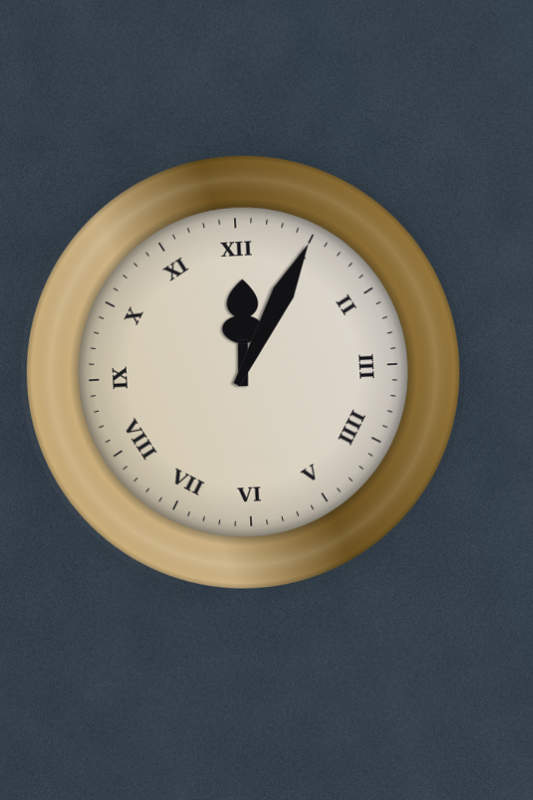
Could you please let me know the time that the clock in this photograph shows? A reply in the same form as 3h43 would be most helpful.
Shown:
12h05
